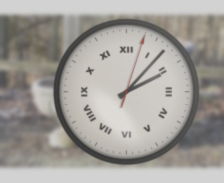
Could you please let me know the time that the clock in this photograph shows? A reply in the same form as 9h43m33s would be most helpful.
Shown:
2h07m03s
